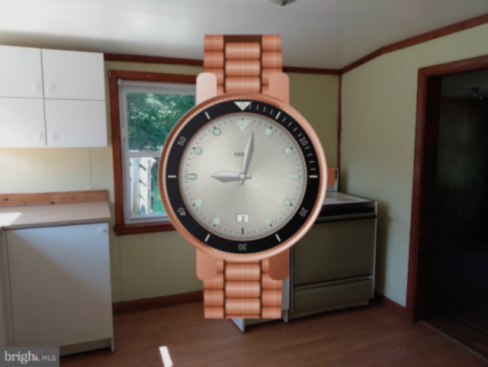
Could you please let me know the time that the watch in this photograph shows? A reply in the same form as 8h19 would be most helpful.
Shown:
9h02
